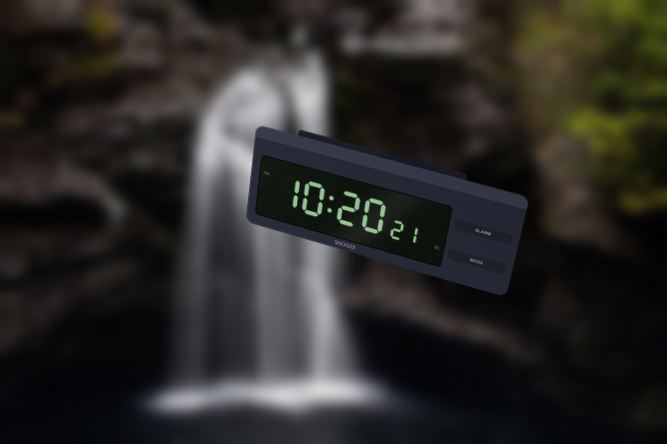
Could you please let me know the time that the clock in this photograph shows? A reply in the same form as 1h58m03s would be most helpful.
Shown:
10h20m21s
